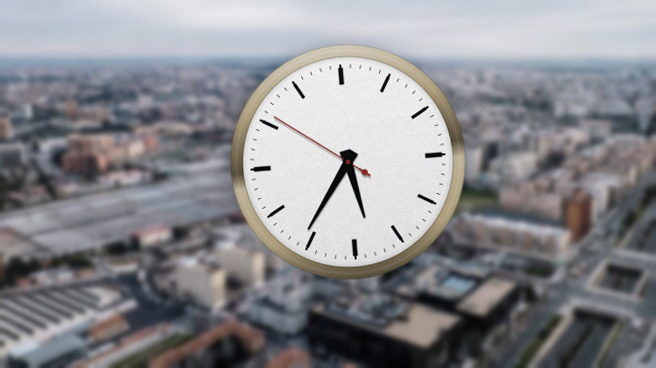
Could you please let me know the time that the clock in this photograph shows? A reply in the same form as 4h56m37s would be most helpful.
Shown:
5h35m51s
